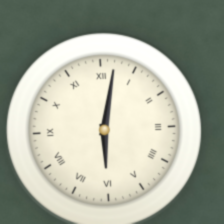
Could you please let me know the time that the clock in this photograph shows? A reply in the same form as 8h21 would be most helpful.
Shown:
6h02
